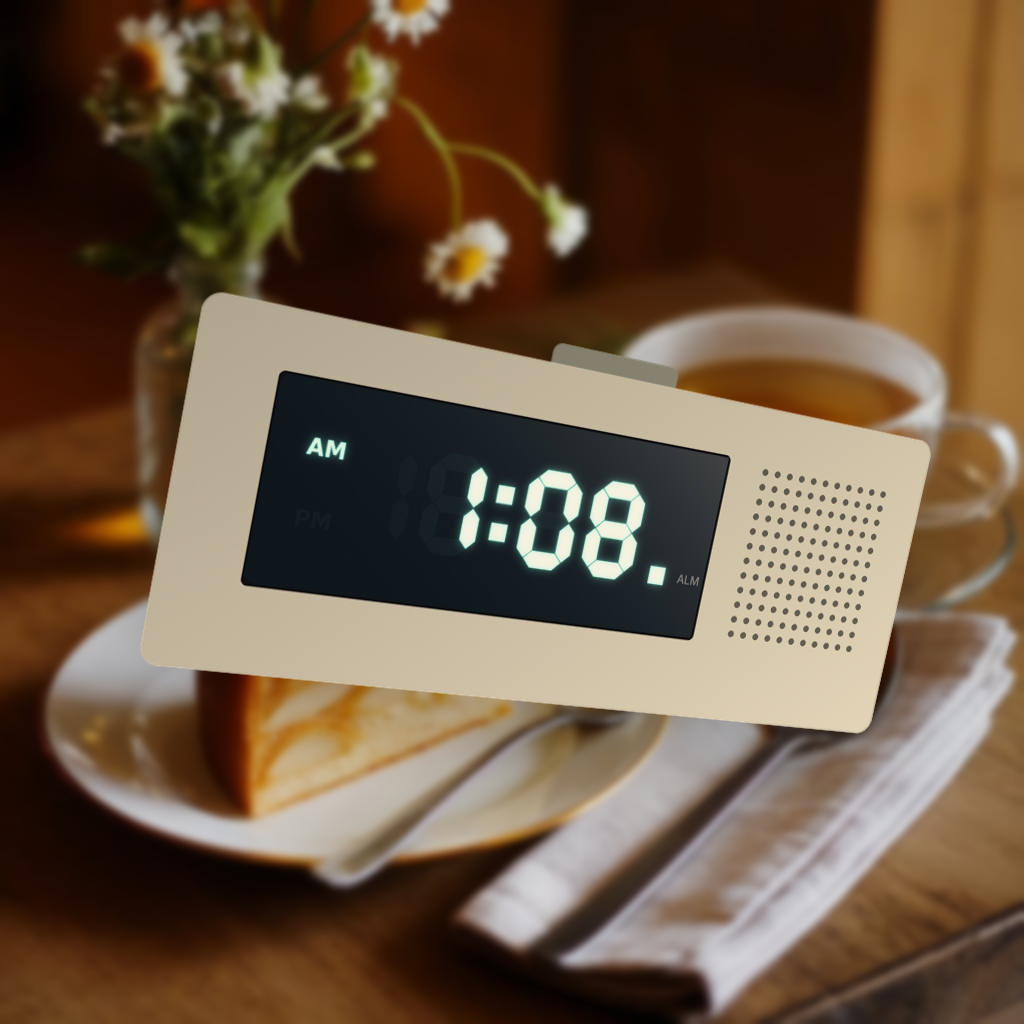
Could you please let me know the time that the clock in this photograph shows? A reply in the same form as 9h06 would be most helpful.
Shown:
1h08
